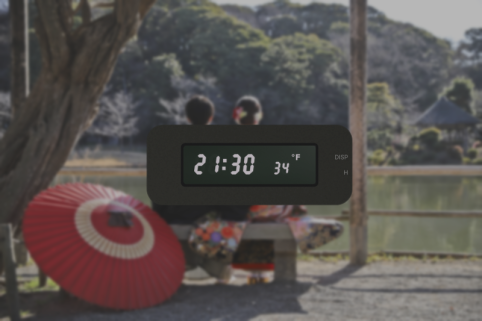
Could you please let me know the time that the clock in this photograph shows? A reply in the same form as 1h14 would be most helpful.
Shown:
21h30
